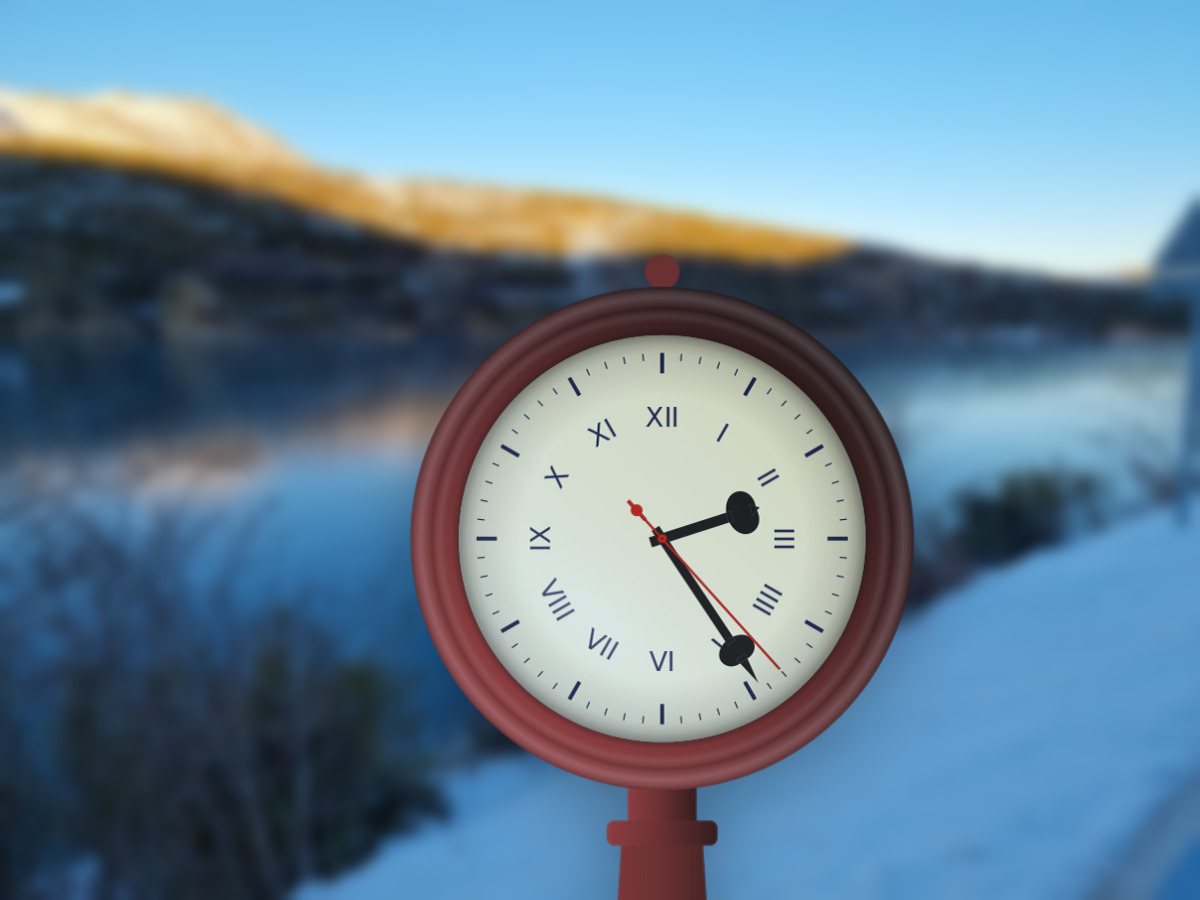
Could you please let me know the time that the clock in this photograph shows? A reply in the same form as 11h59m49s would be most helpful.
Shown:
2h24m23s
